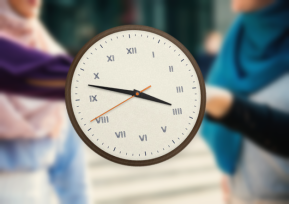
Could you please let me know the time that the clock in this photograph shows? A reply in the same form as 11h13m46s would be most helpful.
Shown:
3h47m41s
